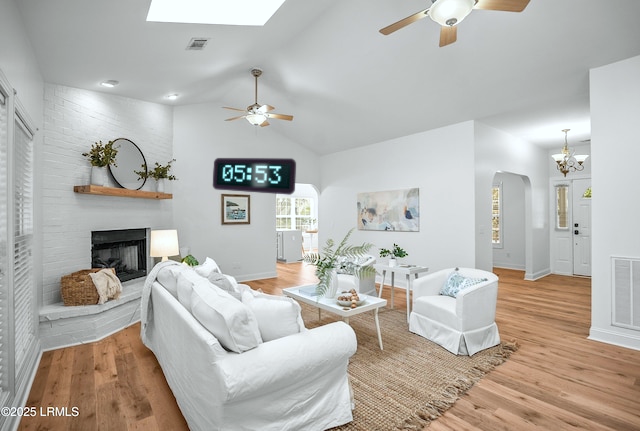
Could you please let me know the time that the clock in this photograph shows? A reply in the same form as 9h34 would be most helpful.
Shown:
5h53
